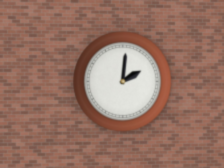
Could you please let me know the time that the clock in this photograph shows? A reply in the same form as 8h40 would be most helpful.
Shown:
2h01
